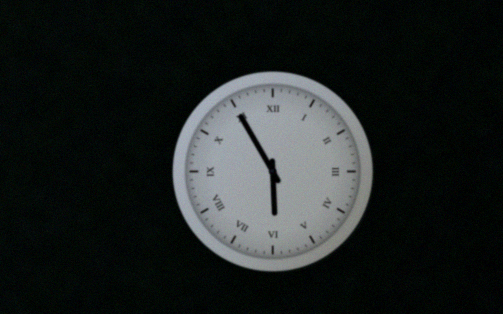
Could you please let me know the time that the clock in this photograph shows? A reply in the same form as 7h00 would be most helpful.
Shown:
5h55
